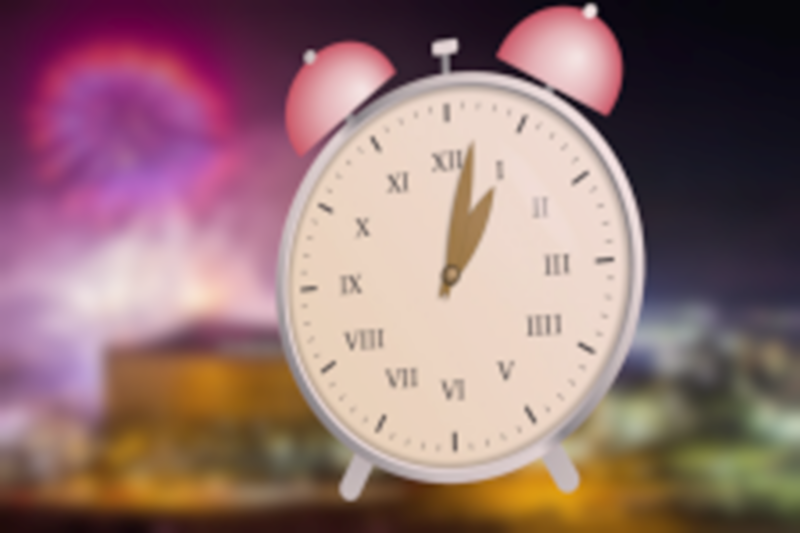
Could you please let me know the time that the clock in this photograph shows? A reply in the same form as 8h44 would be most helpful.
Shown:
1h02
